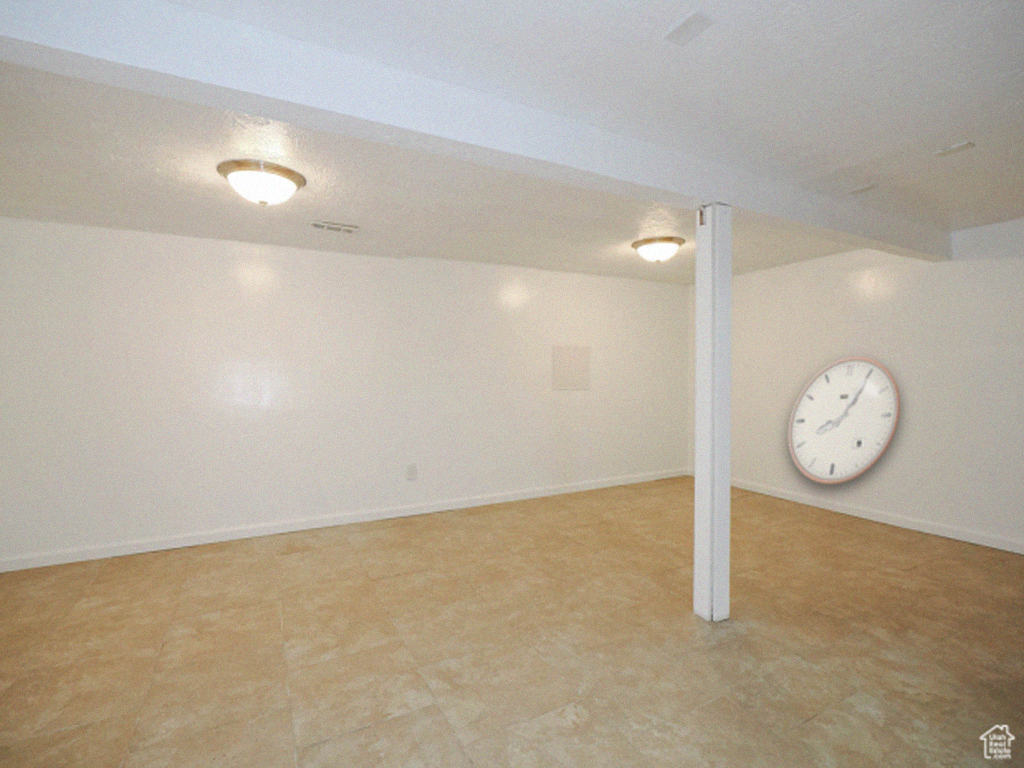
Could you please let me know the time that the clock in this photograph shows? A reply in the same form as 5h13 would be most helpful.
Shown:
8h05
